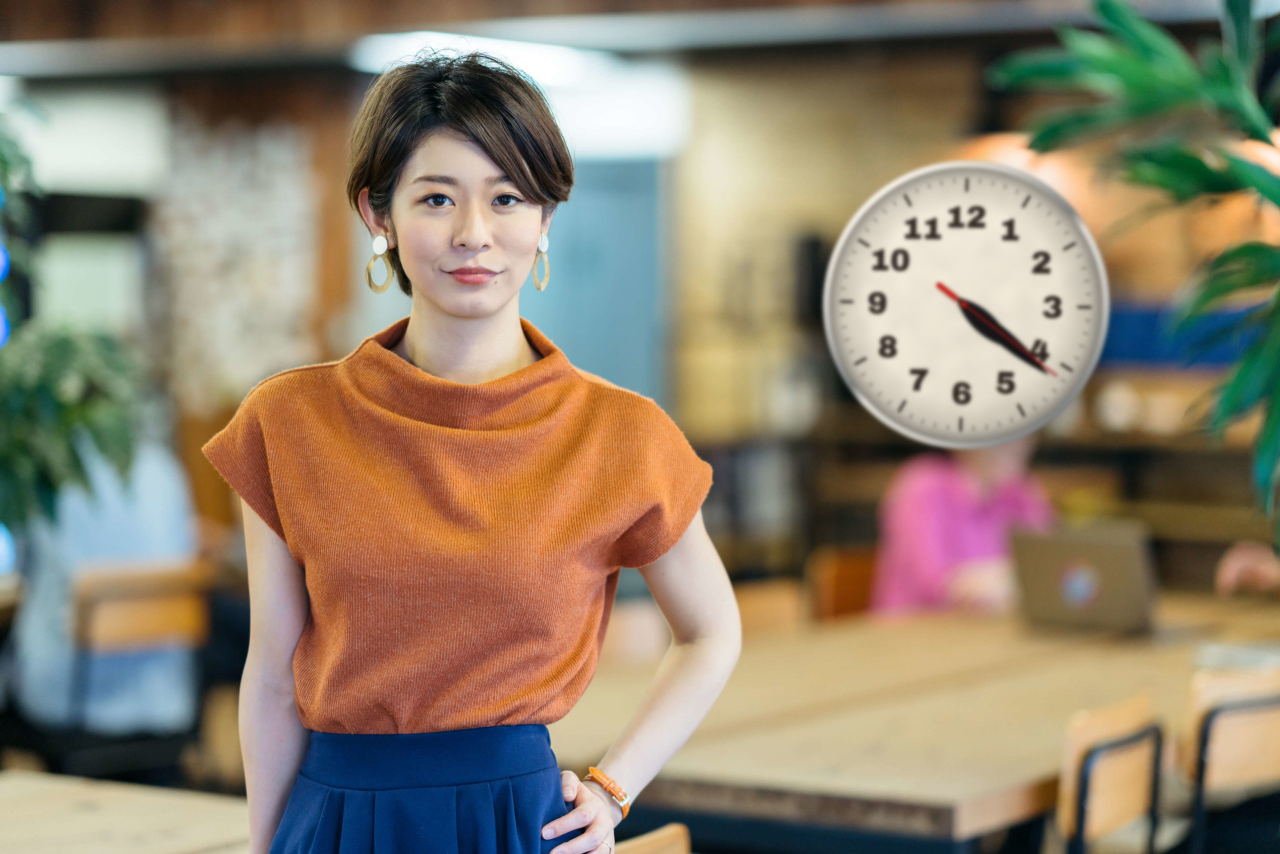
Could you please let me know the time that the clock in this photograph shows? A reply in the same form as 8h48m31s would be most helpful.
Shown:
4h21m21s
